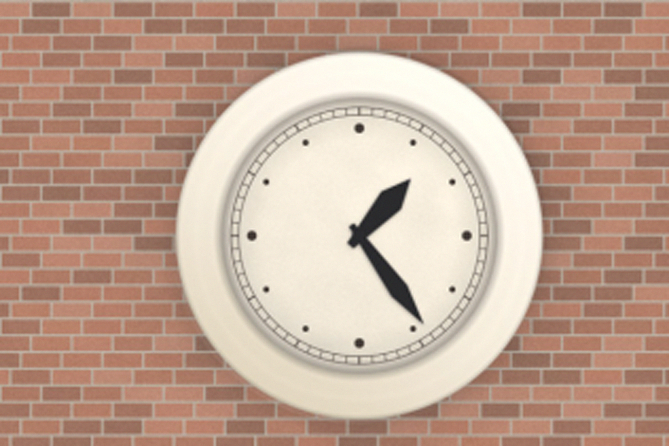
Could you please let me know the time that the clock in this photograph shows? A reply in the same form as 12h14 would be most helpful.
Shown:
1h24
